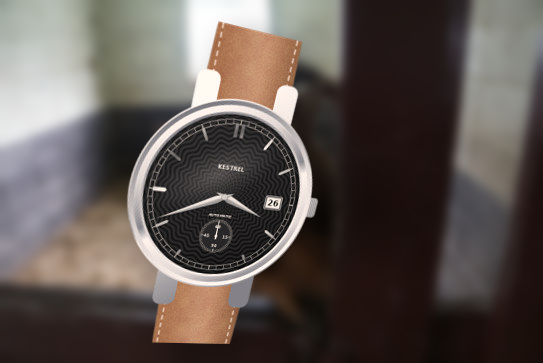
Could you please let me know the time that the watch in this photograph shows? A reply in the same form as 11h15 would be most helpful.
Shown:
3h41
